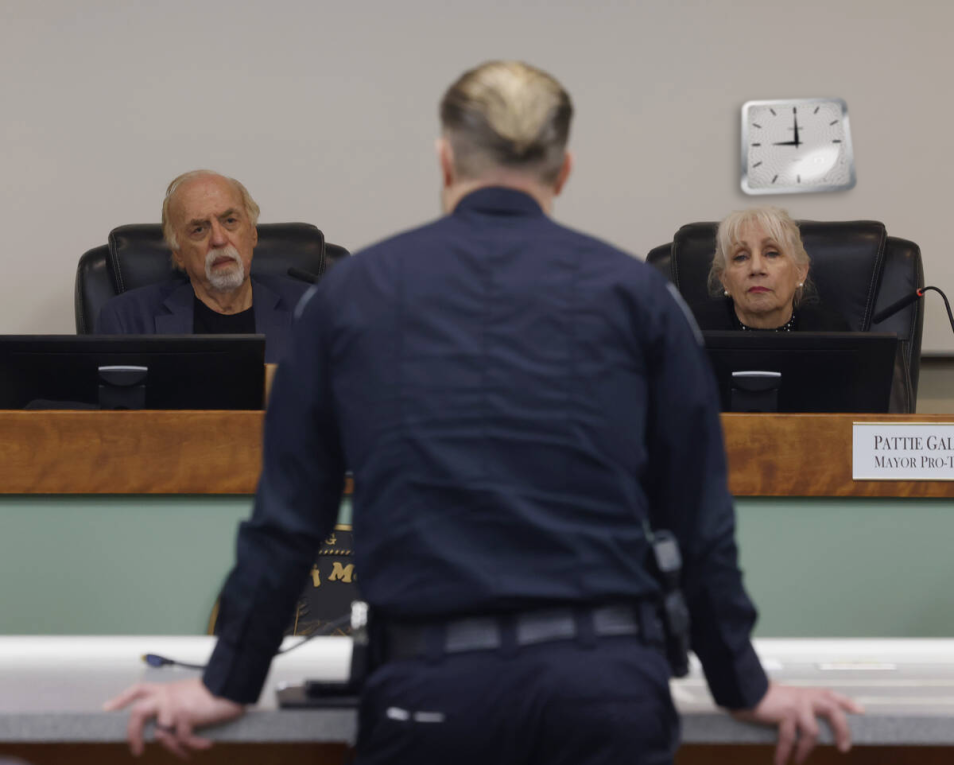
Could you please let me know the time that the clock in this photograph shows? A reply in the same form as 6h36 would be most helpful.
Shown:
9h00
